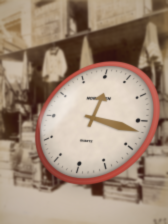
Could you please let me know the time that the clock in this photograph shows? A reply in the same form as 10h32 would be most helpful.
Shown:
12h17
